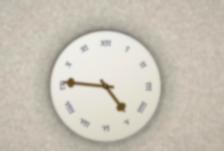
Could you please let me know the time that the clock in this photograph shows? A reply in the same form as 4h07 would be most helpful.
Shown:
4h46
